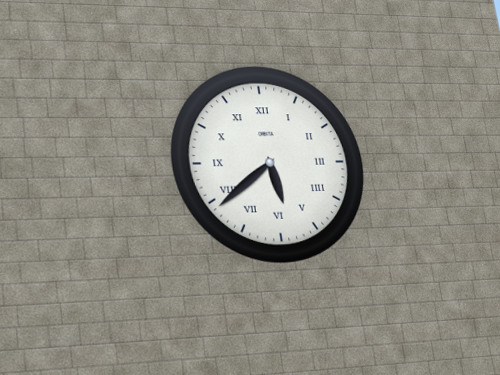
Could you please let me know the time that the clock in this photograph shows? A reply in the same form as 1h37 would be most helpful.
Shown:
5h39
